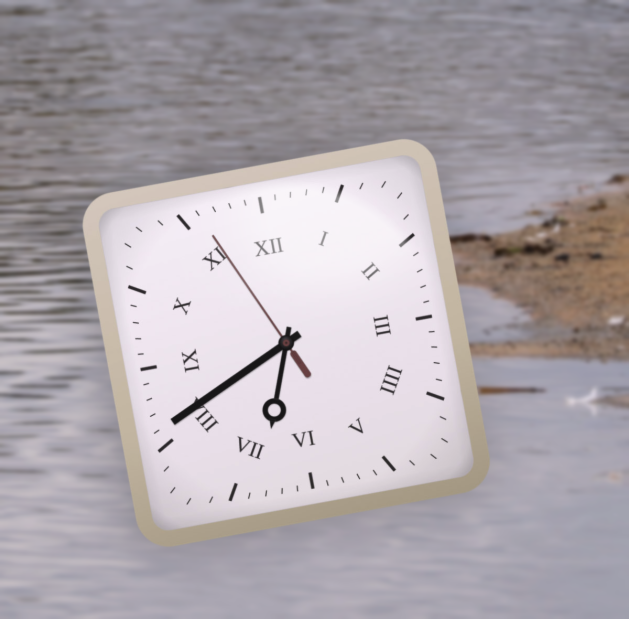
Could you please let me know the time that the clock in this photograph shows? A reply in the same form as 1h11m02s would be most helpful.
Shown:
6h40m56s
